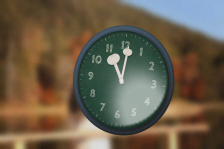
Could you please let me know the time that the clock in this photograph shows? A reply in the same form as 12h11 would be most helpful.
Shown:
11h01
